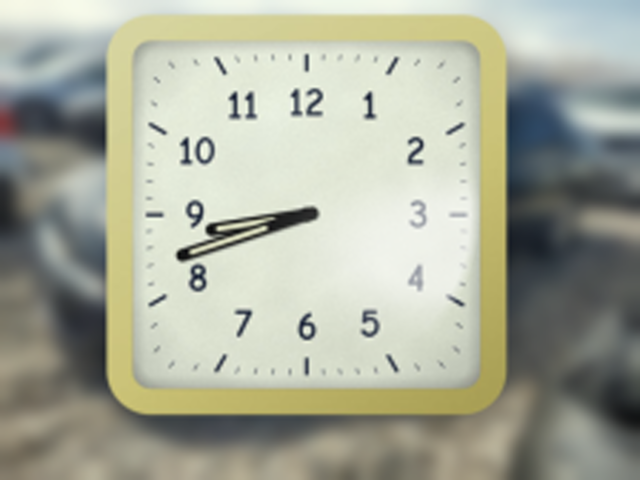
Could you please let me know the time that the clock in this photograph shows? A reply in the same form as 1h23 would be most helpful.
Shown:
8h42
